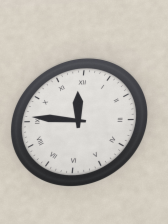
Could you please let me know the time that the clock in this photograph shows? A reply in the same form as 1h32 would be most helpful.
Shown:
11h46
